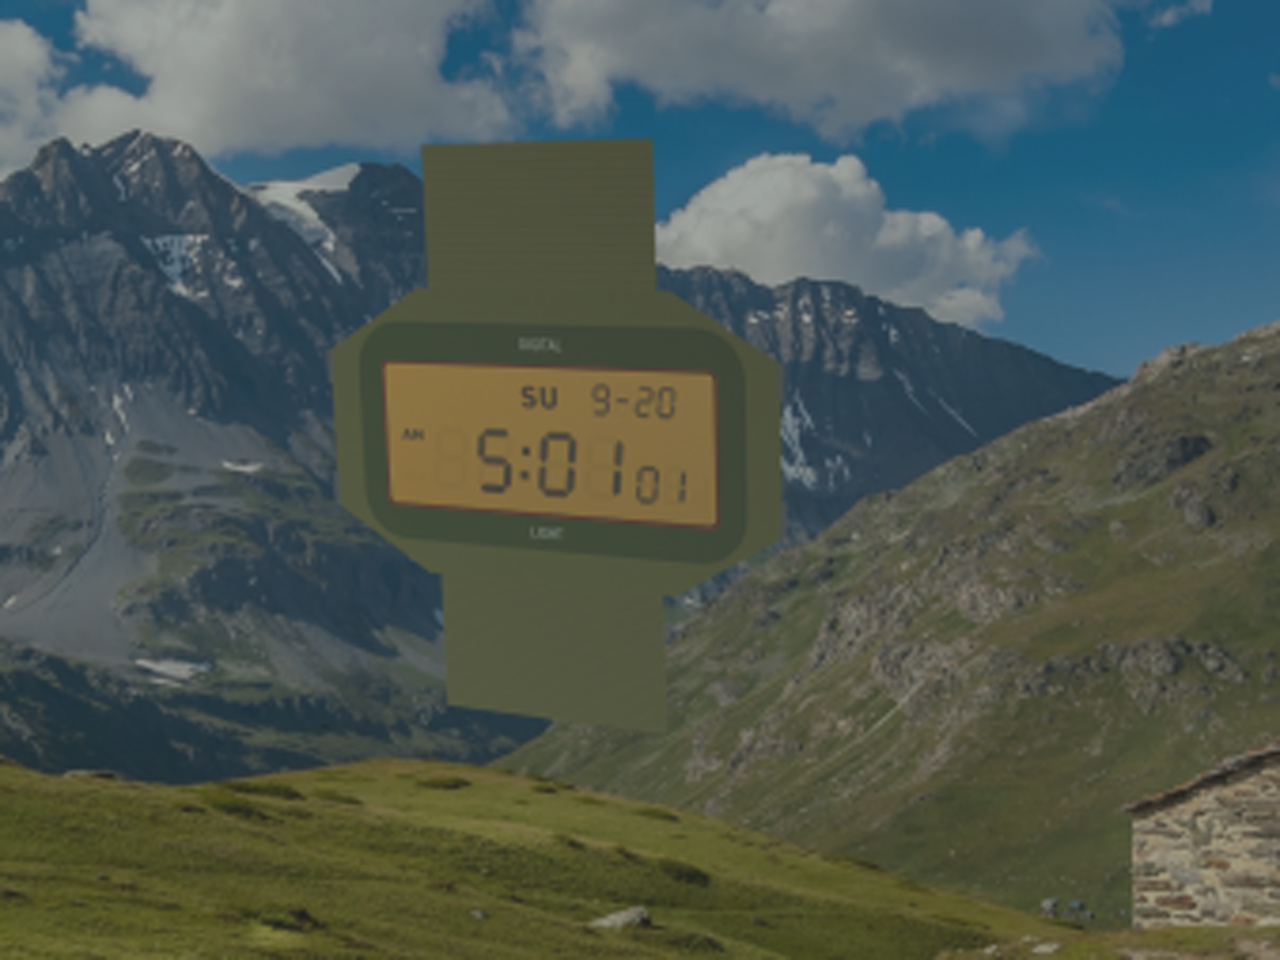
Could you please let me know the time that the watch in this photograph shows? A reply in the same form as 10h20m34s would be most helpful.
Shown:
5h01m01s
